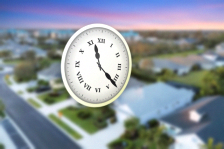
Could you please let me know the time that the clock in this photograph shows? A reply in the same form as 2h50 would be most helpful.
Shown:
11h22
